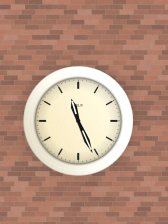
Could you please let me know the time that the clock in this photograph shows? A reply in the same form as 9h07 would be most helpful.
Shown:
11h26
